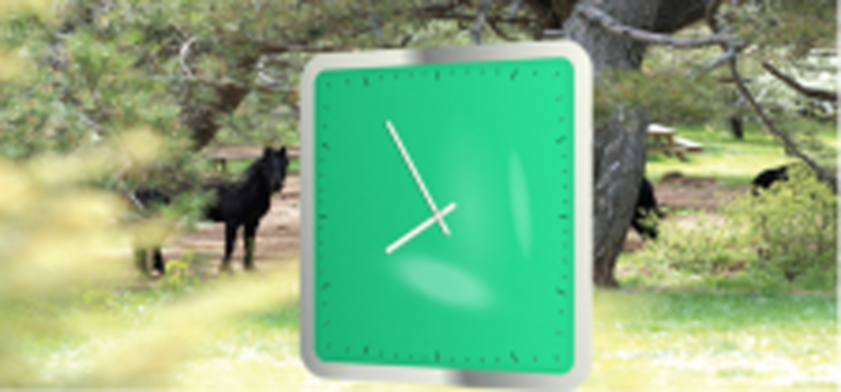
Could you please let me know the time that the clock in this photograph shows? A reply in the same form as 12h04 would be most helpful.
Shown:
7h55
